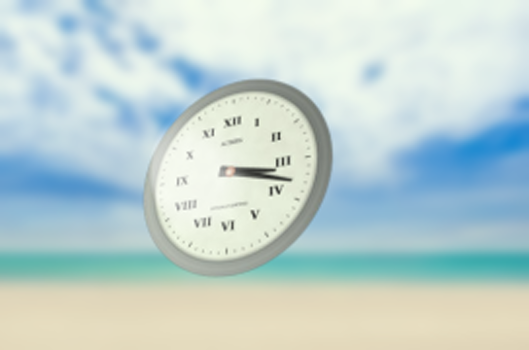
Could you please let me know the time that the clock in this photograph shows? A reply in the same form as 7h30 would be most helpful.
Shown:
3h18
